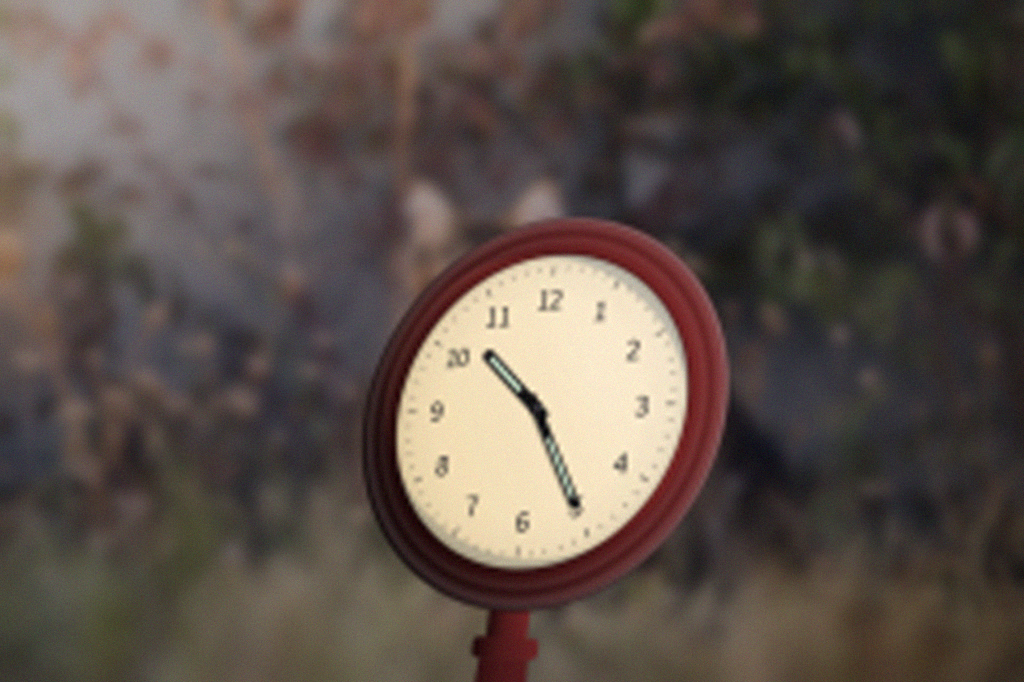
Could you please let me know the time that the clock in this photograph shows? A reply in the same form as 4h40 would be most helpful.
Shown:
10h25
